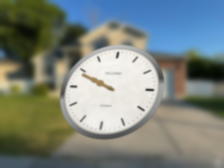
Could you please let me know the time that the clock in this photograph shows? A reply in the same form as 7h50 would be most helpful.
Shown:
9h49
